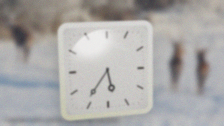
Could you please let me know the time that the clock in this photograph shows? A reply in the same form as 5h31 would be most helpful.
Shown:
5h36
